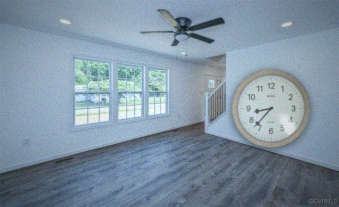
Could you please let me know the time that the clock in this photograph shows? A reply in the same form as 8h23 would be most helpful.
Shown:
8h37
